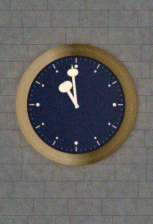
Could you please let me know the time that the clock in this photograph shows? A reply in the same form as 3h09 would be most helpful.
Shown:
10h59
